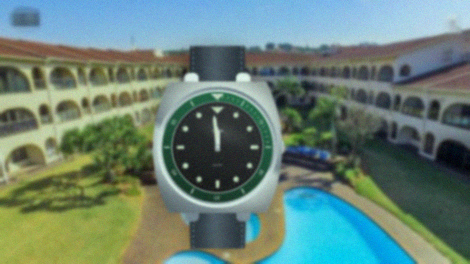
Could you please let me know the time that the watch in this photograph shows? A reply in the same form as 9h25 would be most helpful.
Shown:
11h59
